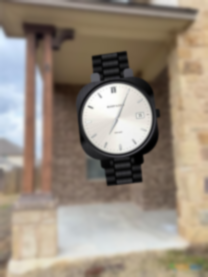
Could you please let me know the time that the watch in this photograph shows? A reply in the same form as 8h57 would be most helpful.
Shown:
7h05
